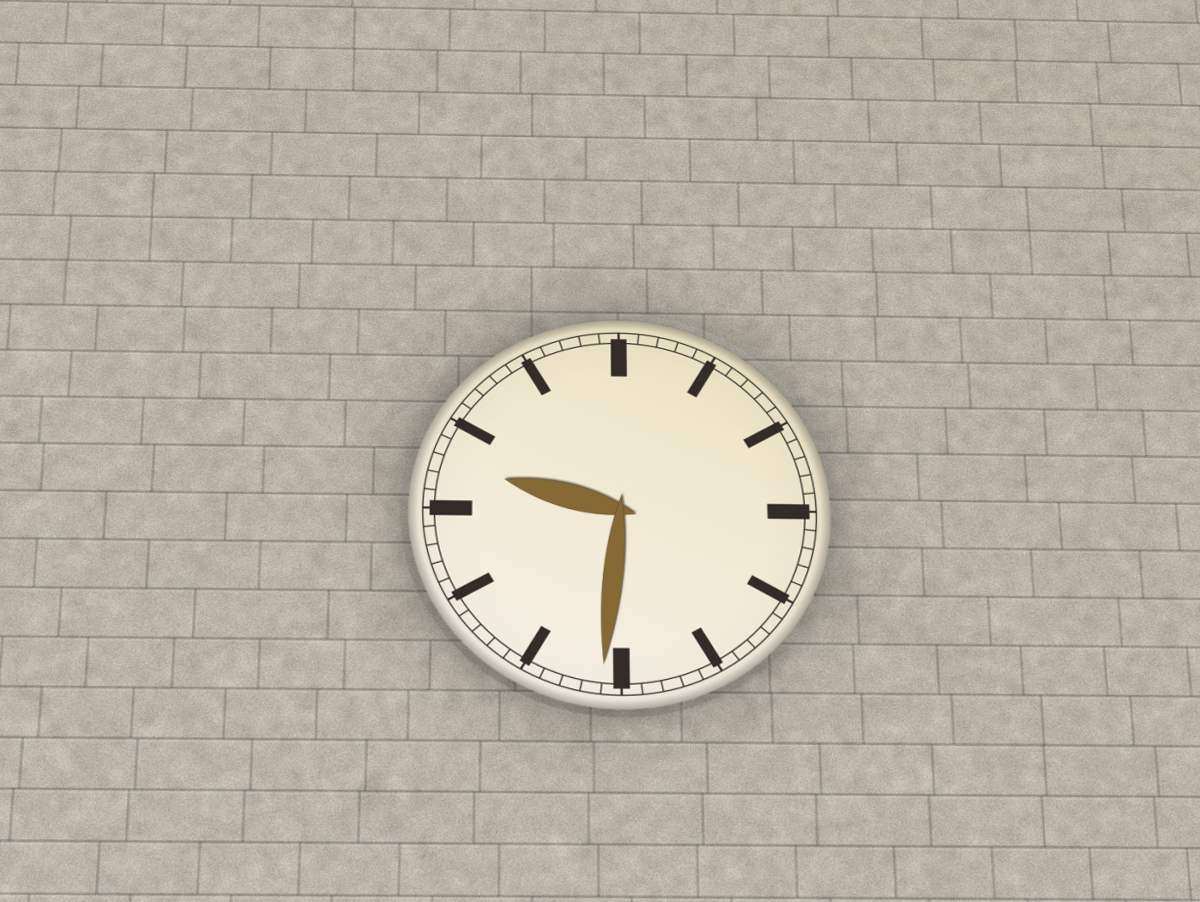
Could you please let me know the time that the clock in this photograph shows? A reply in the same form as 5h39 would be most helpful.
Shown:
9h31
